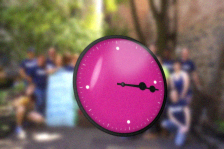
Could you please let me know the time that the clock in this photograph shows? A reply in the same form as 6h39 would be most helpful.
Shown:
3h17
